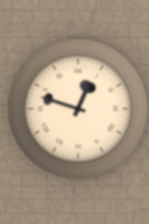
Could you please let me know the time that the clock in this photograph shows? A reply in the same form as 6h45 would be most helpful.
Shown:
12h48
